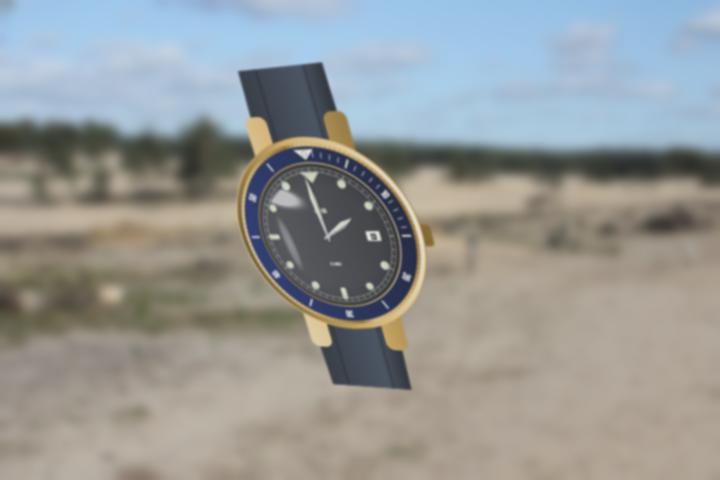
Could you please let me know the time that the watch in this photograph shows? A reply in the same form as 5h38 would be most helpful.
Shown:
1h59
